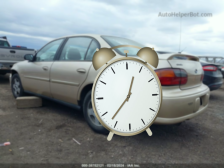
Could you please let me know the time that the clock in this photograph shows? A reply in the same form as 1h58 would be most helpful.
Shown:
12h37
